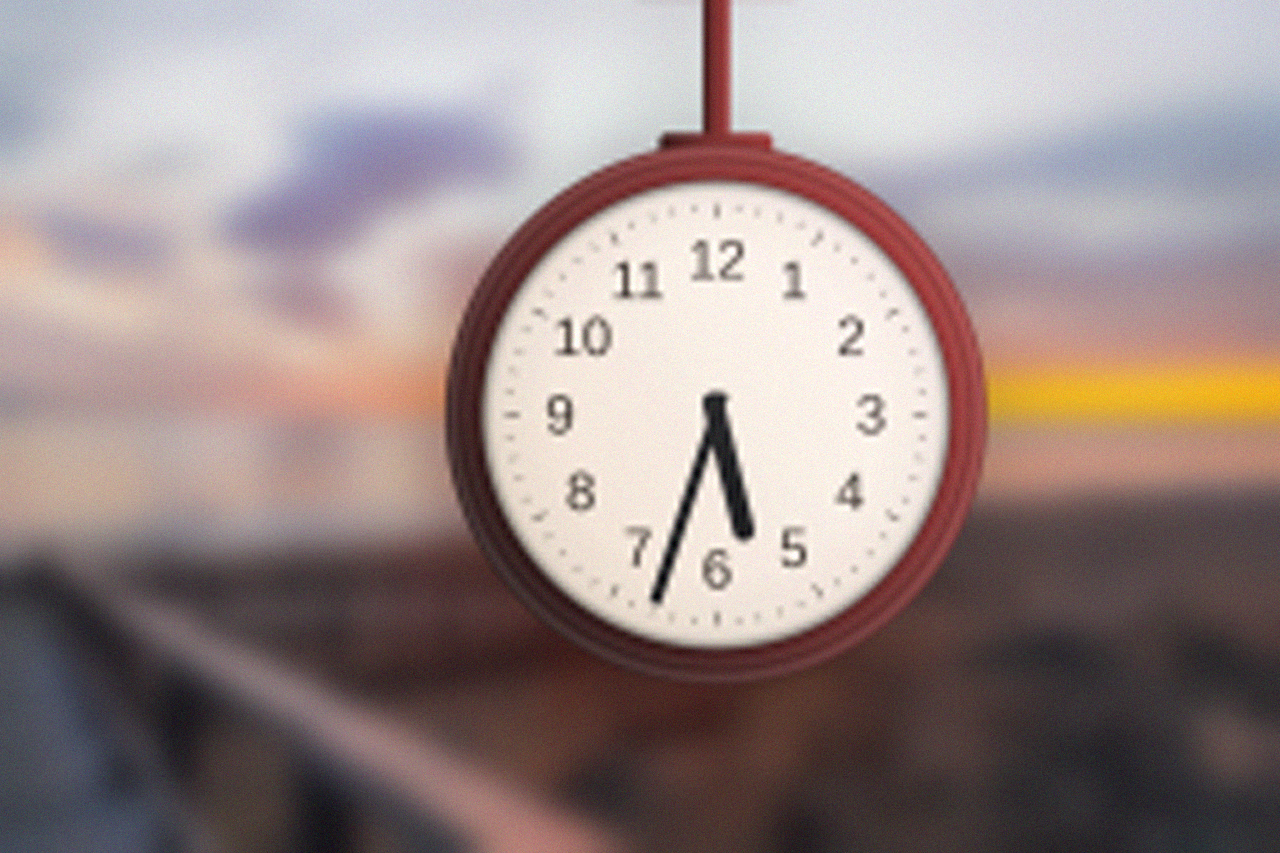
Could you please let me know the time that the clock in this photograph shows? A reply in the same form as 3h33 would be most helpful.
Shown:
5h33
